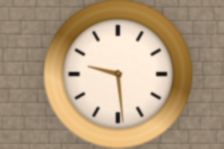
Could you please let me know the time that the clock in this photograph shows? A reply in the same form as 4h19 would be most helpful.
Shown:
9h29
